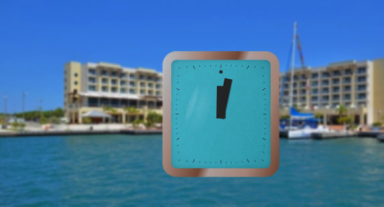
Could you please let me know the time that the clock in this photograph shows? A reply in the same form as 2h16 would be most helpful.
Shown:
12h02
